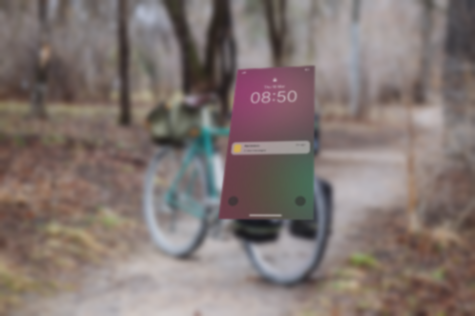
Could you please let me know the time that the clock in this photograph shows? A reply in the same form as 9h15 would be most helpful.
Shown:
8h50
